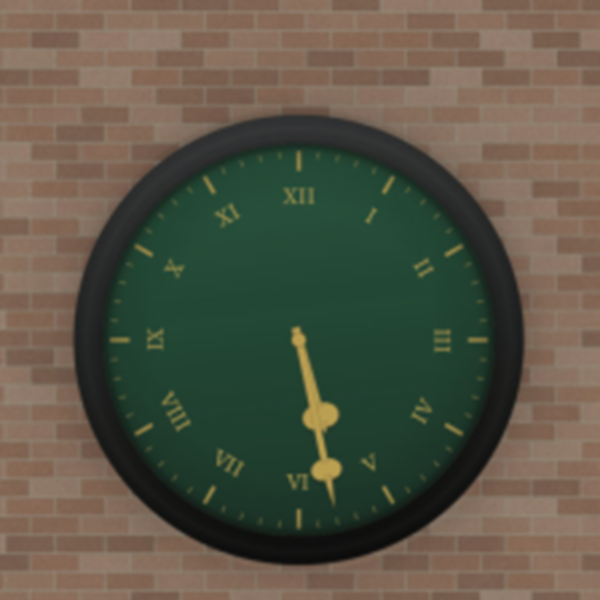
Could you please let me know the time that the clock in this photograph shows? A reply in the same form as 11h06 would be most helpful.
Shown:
5h28
